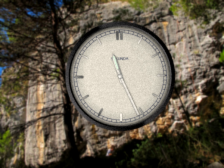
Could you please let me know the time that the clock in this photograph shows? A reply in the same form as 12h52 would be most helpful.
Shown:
11h26
